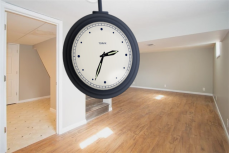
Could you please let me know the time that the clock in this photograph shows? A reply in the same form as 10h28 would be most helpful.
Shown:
2h34
